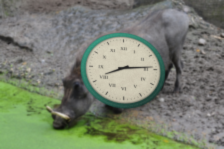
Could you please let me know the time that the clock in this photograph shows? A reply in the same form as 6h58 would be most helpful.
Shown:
8h14
